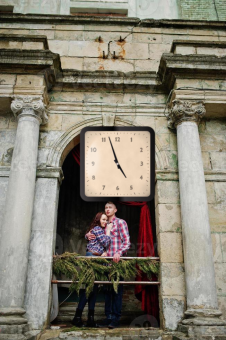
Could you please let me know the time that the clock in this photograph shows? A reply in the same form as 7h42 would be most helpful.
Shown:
4h57
